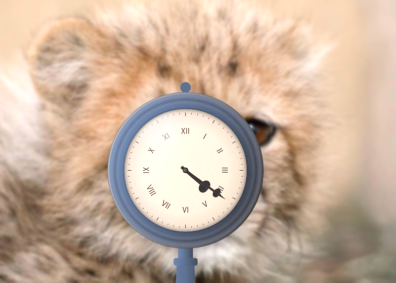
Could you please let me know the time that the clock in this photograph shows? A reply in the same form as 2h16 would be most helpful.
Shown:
4h21
